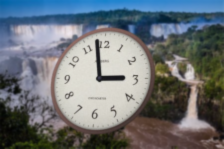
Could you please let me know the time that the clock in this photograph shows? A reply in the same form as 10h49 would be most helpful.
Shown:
2h58
